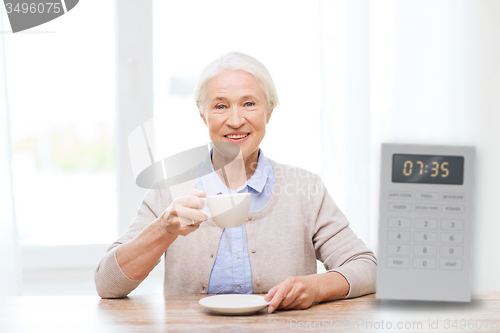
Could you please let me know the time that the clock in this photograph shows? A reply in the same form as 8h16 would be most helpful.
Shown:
7h35
